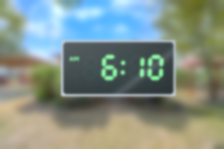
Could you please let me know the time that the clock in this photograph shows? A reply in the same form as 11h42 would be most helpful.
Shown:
6h10
